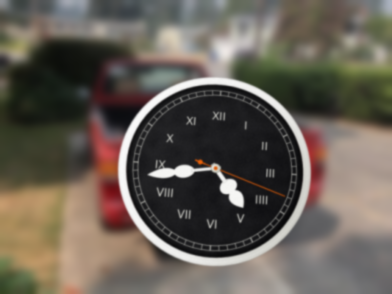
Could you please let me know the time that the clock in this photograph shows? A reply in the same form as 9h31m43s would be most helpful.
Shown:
4h43m18s
